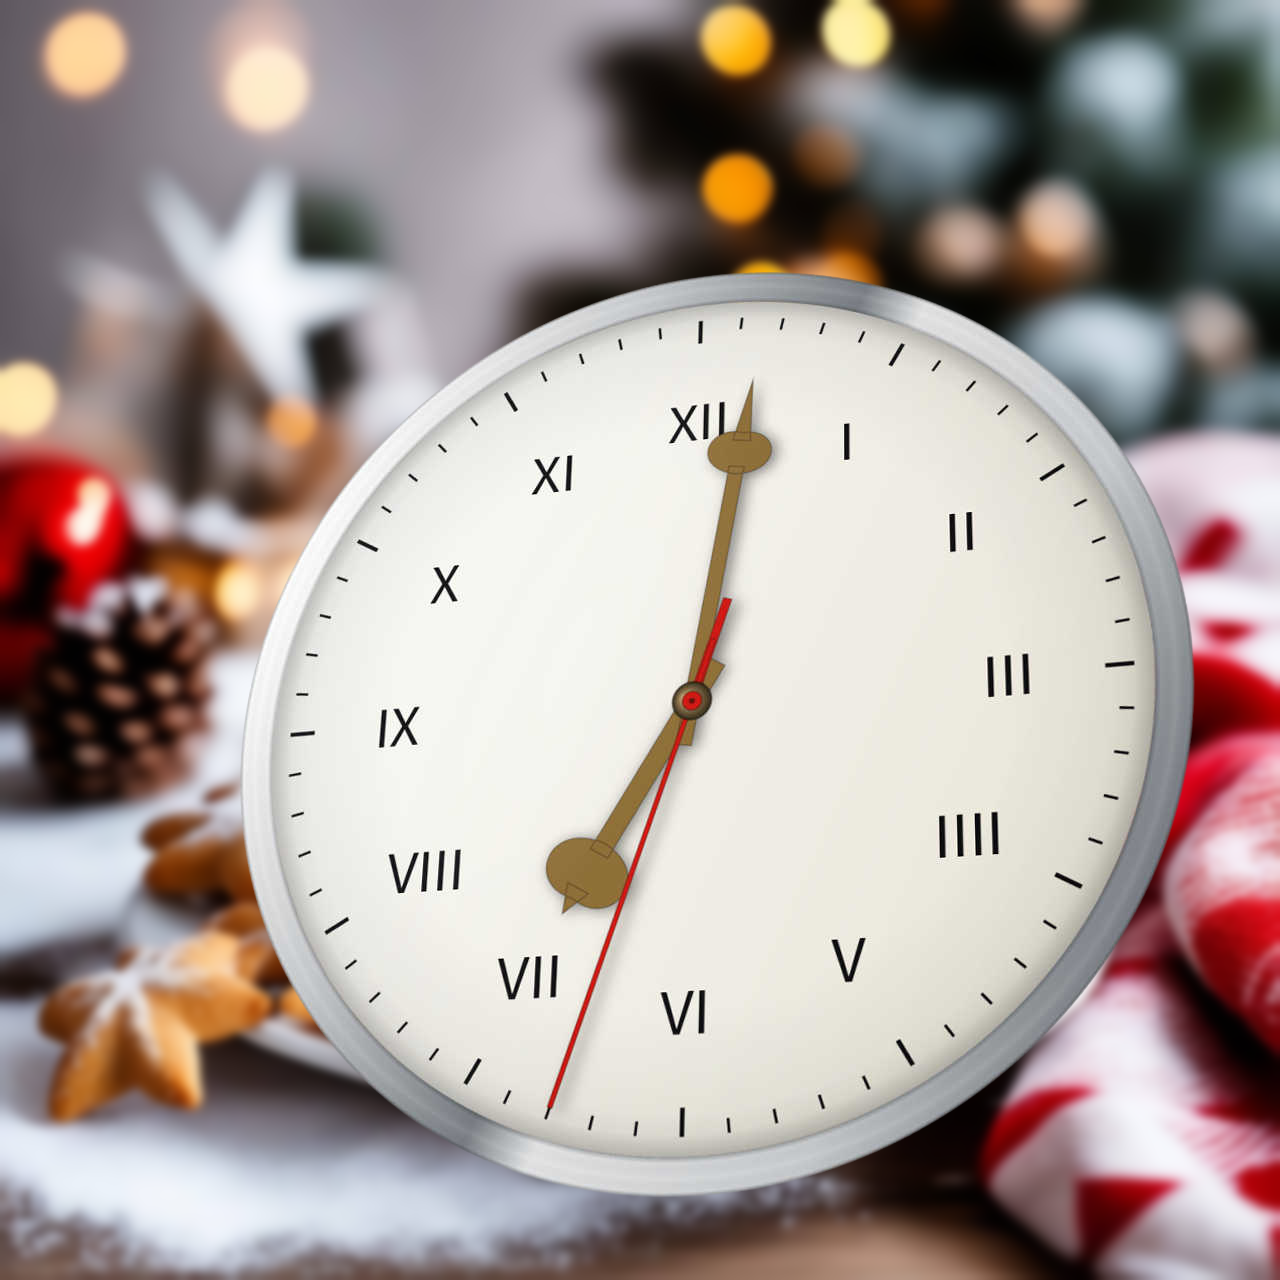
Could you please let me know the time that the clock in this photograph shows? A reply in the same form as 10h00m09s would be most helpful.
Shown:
7h01m33s
